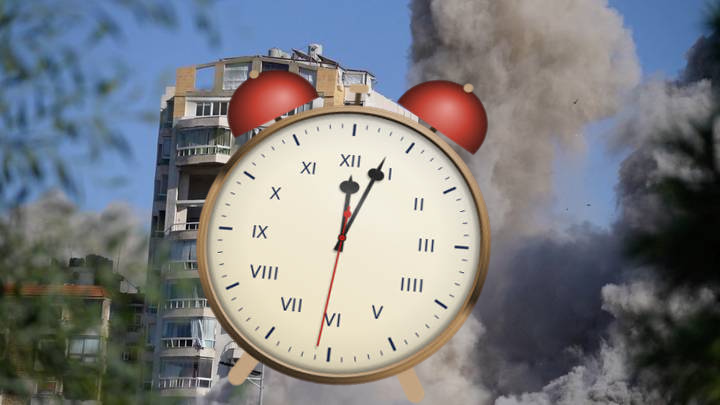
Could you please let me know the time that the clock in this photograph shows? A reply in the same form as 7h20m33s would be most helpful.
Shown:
12h03m31s
